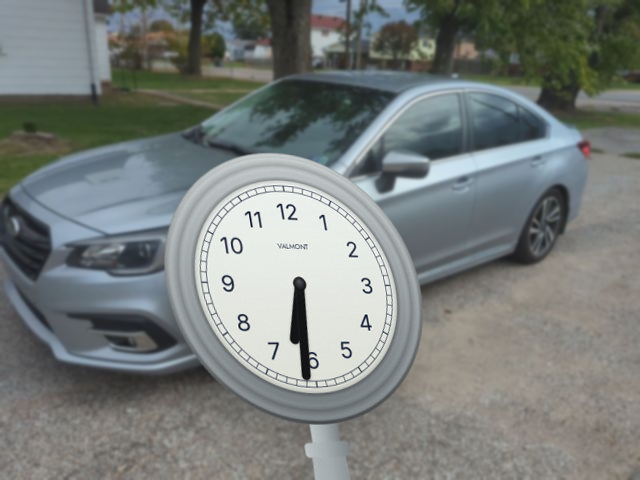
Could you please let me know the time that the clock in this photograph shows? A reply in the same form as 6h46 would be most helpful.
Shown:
6h31
